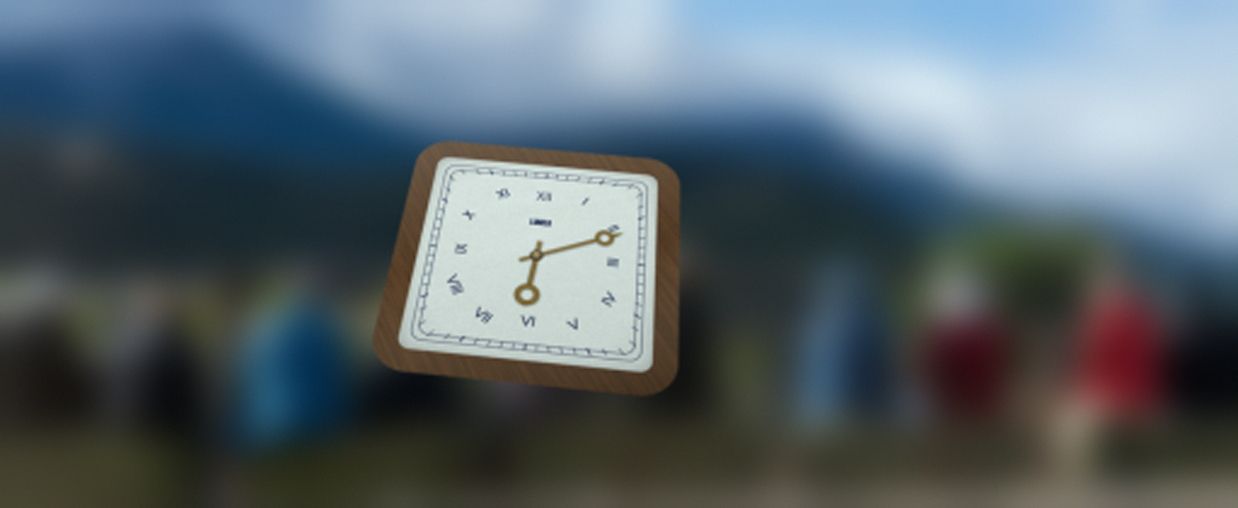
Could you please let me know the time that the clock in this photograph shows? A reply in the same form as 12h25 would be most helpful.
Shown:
6h11
